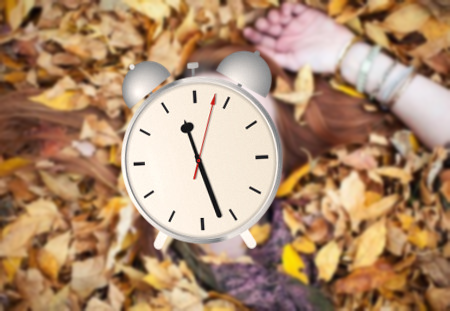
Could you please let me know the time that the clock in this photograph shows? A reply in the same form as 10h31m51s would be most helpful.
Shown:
11h27m03s
